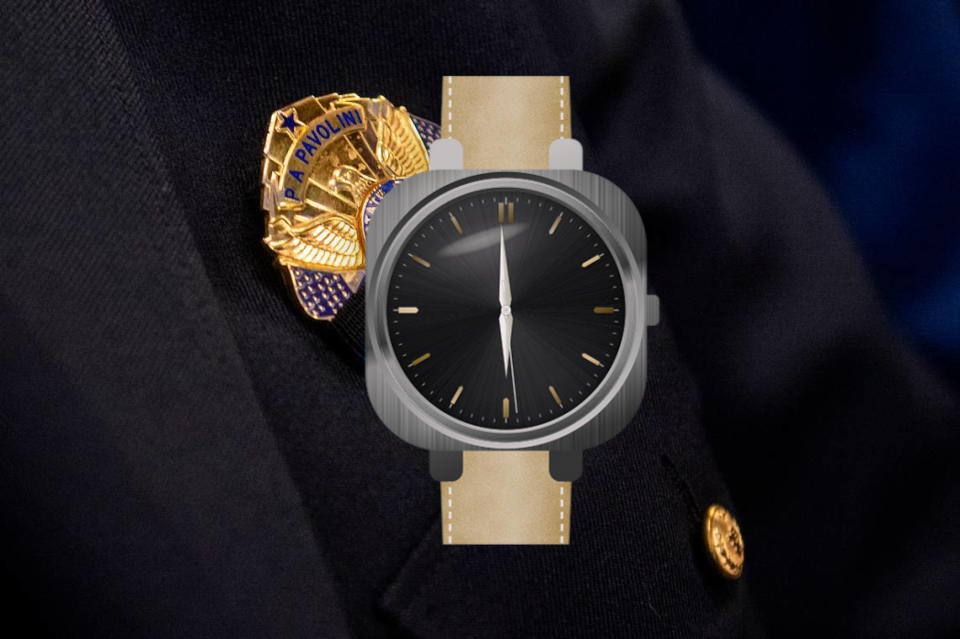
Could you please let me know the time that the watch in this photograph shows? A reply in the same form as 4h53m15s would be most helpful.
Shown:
5h59m29s
